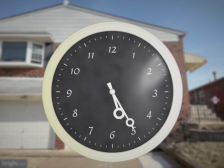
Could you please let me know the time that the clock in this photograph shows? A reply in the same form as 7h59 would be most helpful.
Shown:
5h25
